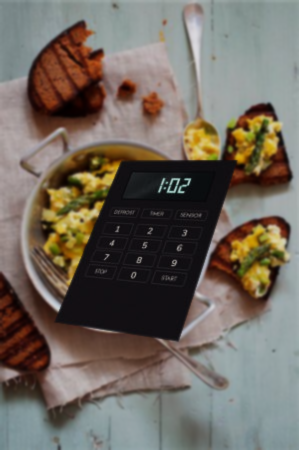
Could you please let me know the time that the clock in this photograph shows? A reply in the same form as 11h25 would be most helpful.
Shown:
1h02
